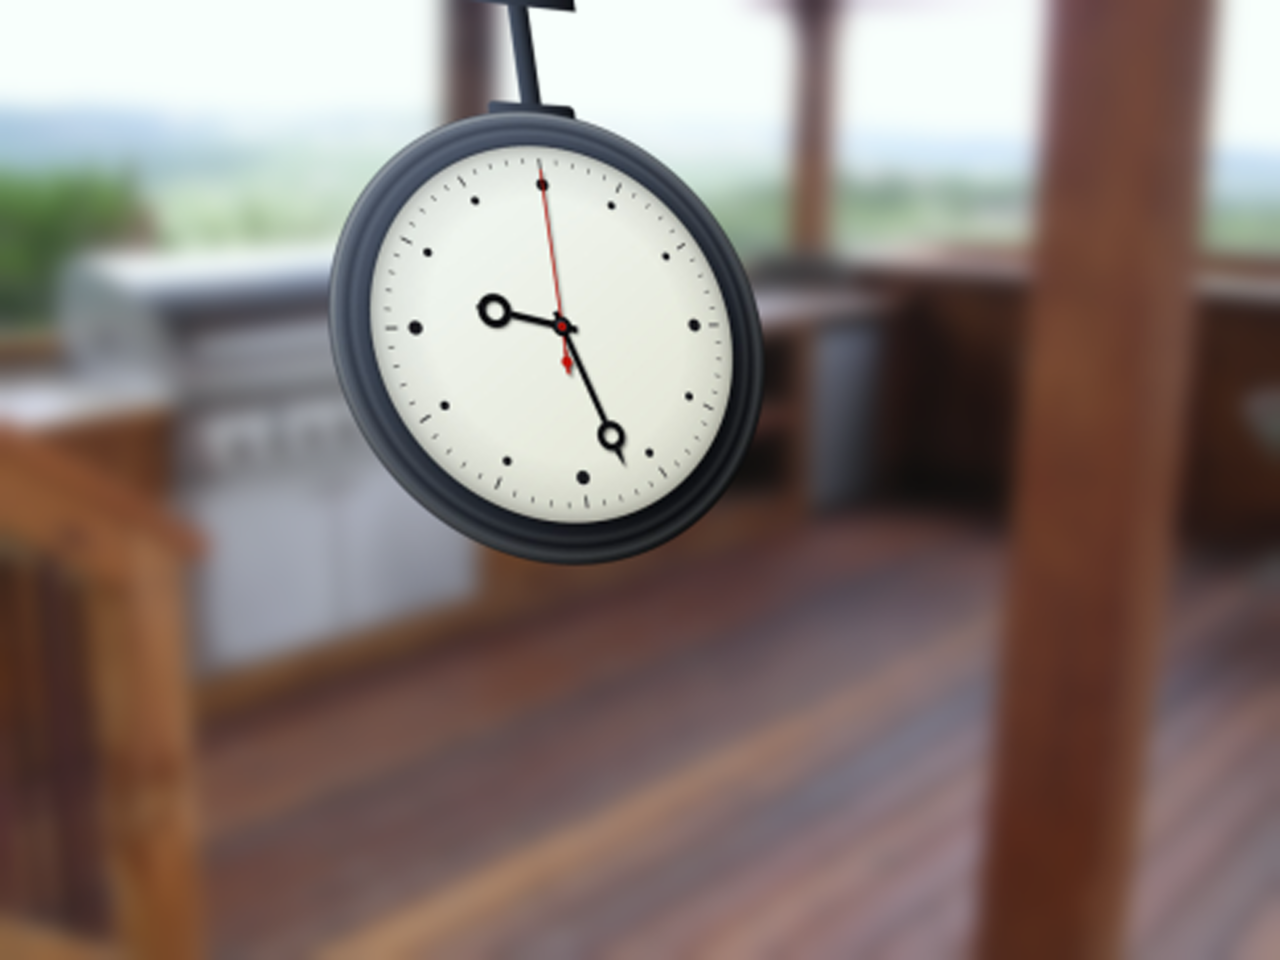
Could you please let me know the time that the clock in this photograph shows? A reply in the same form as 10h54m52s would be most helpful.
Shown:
9h27m00s
